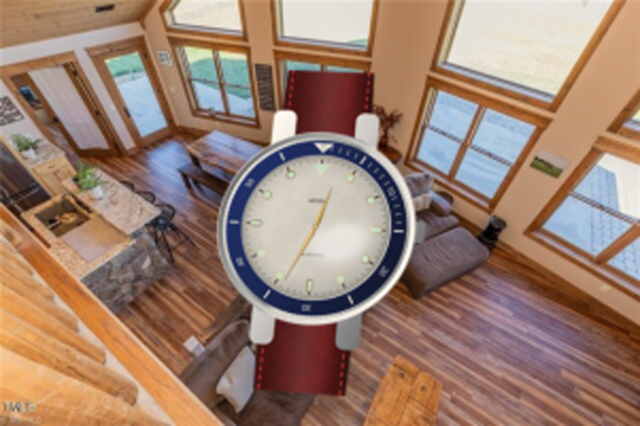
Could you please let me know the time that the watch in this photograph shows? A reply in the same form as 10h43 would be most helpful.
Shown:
12h34
